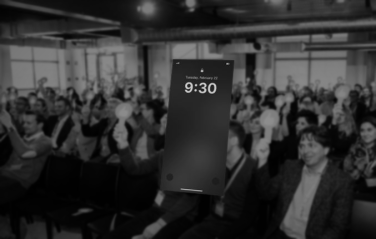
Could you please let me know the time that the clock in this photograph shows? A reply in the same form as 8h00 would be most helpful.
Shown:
9h30
